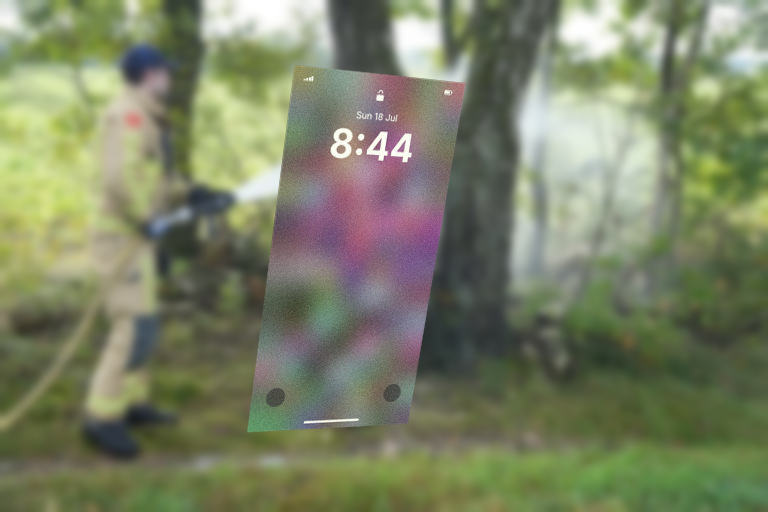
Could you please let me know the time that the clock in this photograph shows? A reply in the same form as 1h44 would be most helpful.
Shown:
8h44
